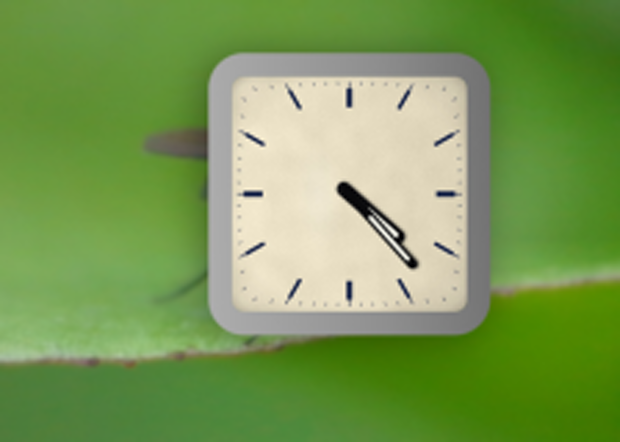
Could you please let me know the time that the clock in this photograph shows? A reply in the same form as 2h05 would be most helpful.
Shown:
4h23
